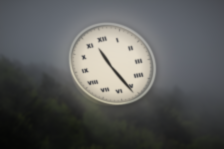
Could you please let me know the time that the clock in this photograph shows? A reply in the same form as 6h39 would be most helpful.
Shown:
11h26
